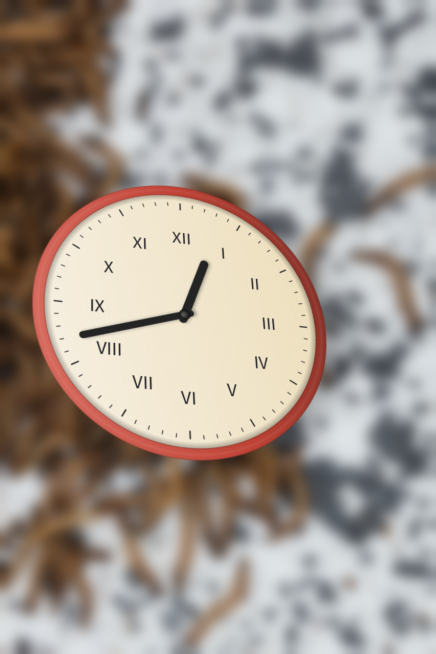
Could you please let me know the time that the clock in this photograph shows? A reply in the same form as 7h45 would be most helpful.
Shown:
12h42
